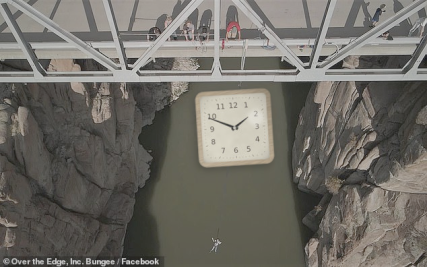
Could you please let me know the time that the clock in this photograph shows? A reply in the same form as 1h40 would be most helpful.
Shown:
1h49
